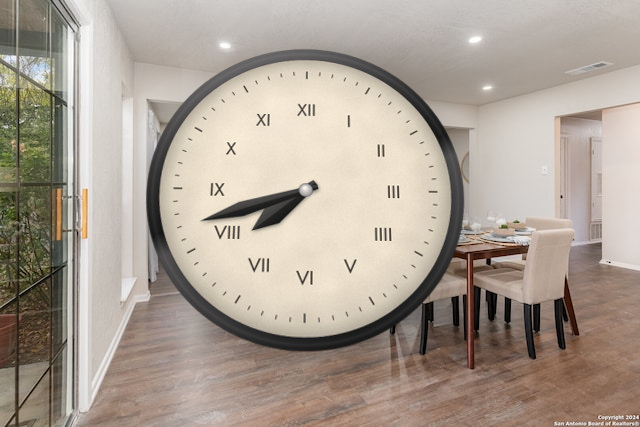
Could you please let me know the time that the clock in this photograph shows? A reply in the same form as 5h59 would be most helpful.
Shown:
7h42
